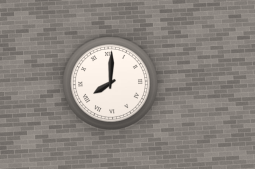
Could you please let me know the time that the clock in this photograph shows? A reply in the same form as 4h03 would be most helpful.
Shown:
8h01
